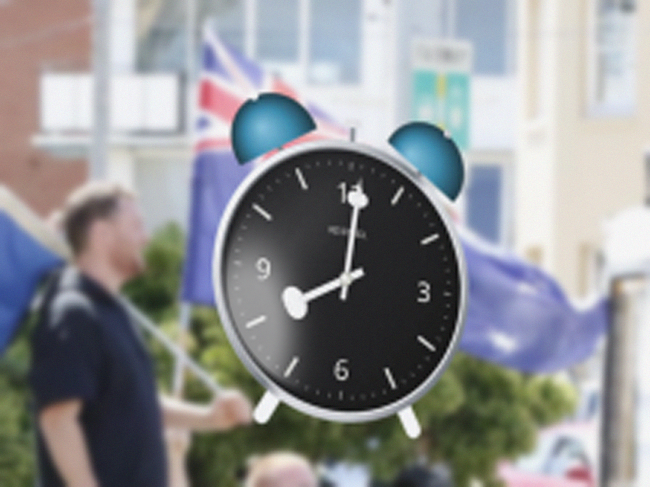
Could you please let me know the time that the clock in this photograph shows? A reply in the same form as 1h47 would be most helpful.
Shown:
8h01
